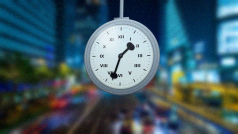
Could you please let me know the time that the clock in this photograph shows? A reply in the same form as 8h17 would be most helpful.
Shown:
1h33
